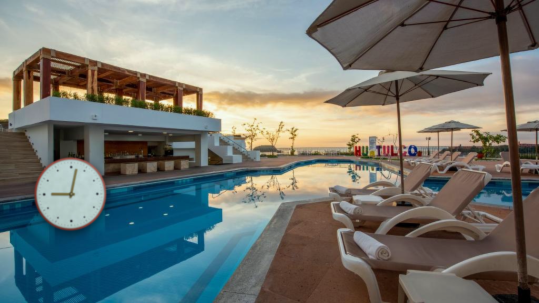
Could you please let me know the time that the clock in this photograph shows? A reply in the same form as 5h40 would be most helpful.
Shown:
9h02
